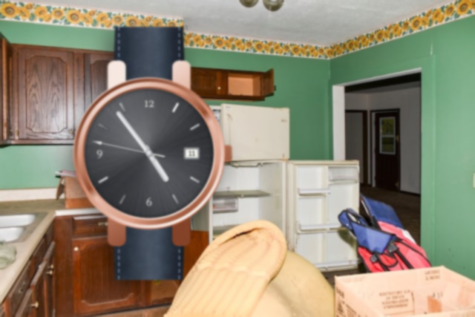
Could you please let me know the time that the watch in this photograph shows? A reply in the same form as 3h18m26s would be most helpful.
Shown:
4h53m47s
